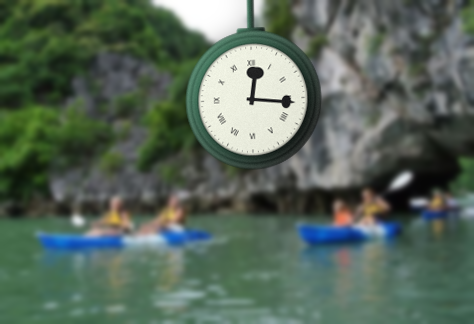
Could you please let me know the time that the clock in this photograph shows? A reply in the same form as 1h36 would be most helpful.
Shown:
12h16
